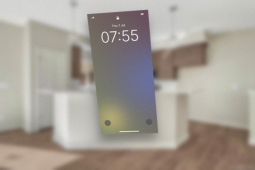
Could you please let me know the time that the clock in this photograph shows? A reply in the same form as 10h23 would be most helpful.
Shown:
7h55
